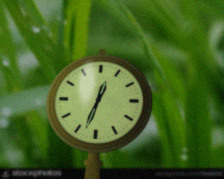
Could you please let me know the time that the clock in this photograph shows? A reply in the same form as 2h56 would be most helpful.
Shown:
12h33
